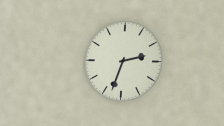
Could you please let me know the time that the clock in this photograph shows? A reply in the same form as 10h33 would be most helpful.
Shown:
2h33
